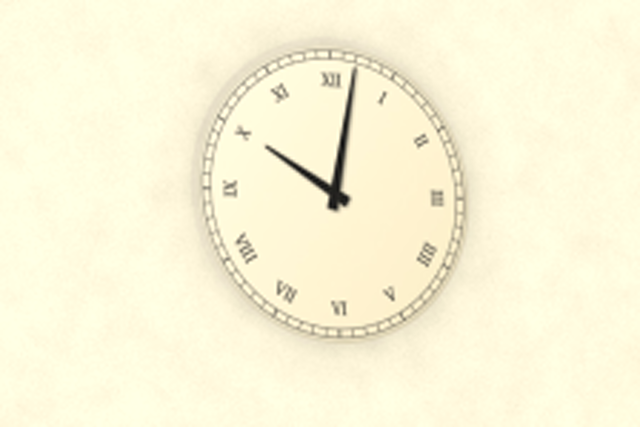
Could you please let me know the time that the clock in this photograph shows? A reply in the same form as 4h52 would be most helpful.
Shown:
10h02
